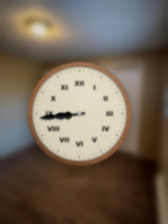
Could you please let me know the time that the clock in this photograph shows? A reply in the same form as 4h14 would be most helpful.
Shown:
8h44
